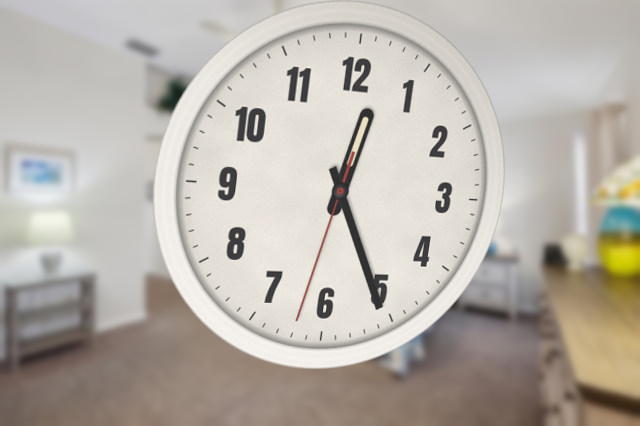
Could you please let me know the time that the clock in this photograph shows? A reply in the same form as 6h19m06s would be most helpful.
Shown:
12h25m32s
